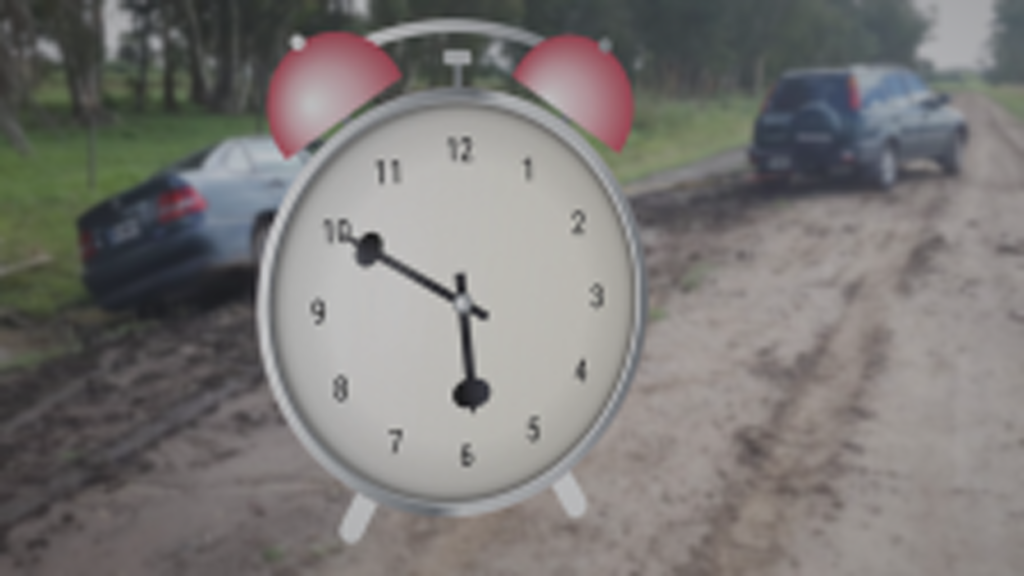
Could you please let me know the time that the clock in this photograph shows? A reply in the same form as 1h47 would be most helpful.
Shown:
5h50
